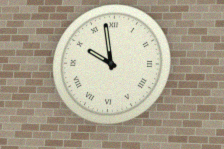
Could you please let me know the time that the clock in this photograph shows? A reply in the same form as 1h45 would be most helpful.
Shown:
9h58
